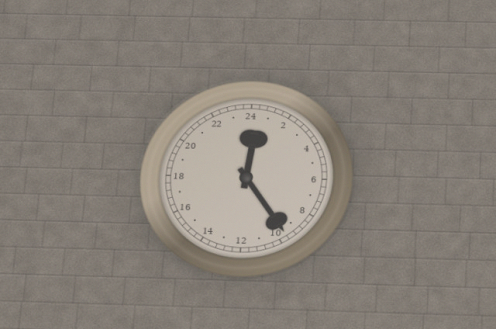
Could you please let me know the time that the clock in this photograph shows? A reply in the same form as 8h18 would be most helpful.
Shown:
0h24
